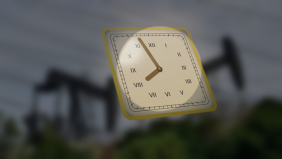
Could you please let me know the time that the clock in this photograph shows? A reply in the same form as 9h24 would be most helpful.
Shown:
7h57
